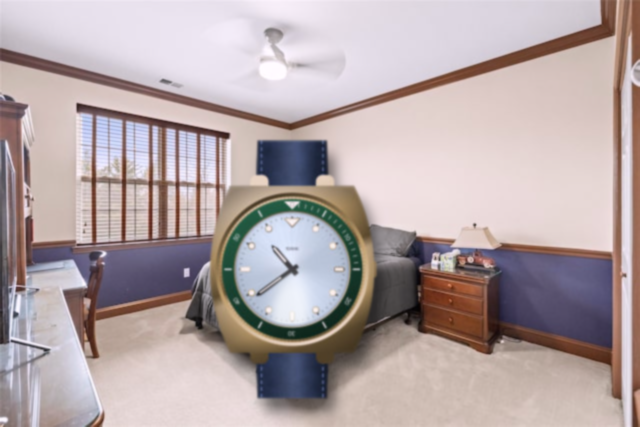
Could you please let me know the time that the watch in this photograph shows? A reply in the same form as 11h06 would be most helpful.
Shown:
10h39
